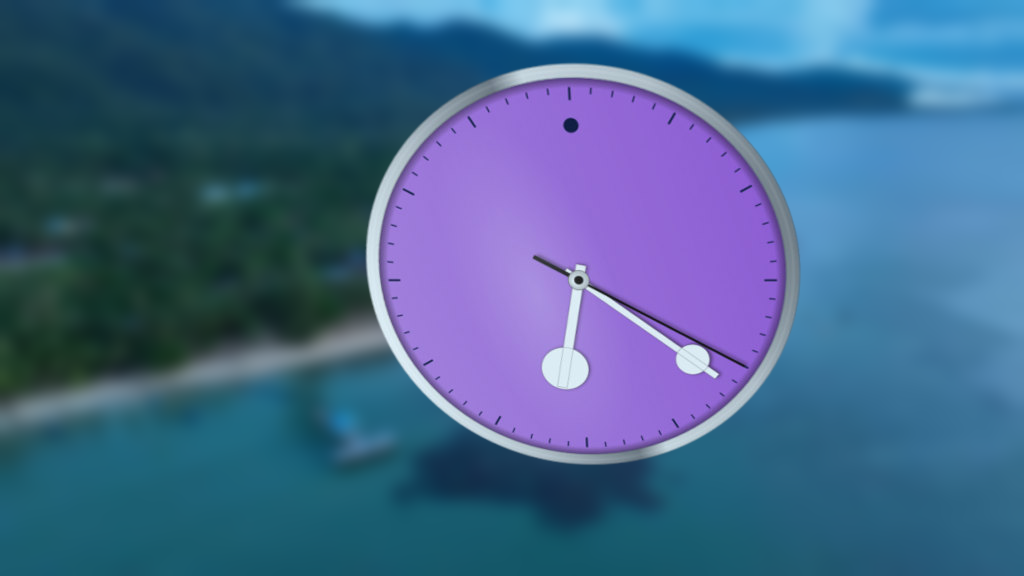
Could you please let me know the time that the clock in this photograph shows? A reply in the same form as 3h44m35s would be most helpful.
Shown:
6h21m20s
